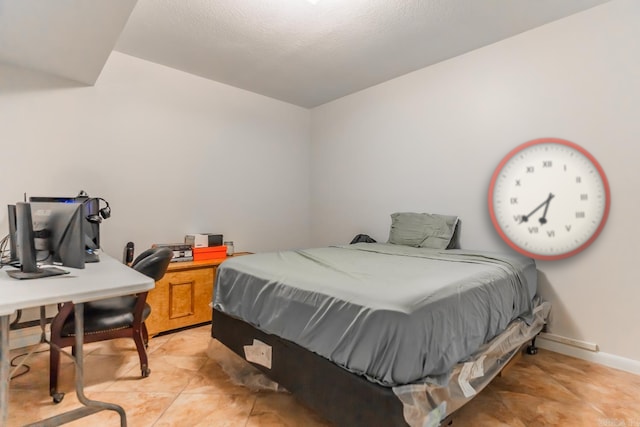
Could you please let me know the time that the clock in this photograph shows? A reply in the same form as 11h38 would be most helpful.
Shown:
6h39
